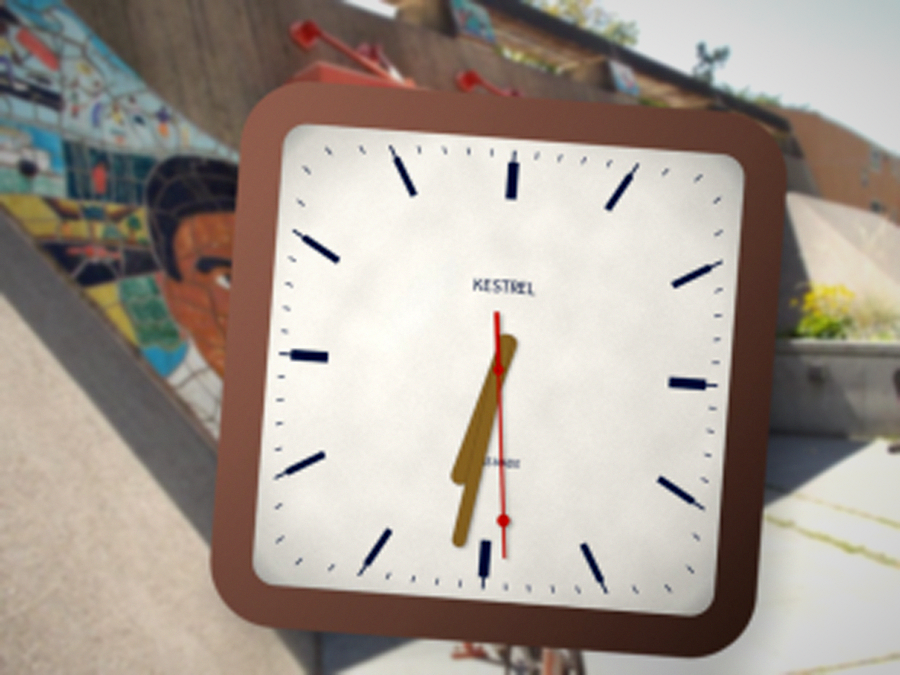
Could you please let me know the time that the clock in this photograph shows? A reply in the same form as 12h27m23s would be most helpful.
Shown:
6h31m29s
